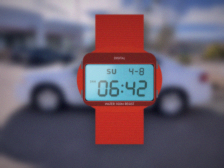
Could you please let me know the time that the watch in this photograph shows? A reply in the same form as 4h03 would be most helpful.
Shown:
6h42
